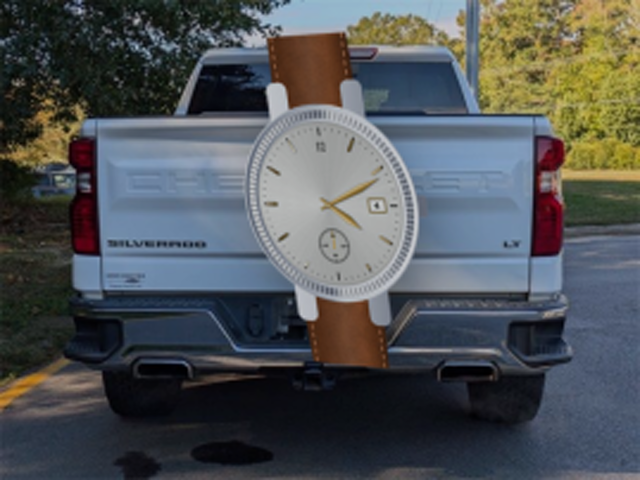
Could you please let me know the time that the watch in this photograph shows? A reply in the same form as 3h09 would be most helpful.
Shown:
4h11
